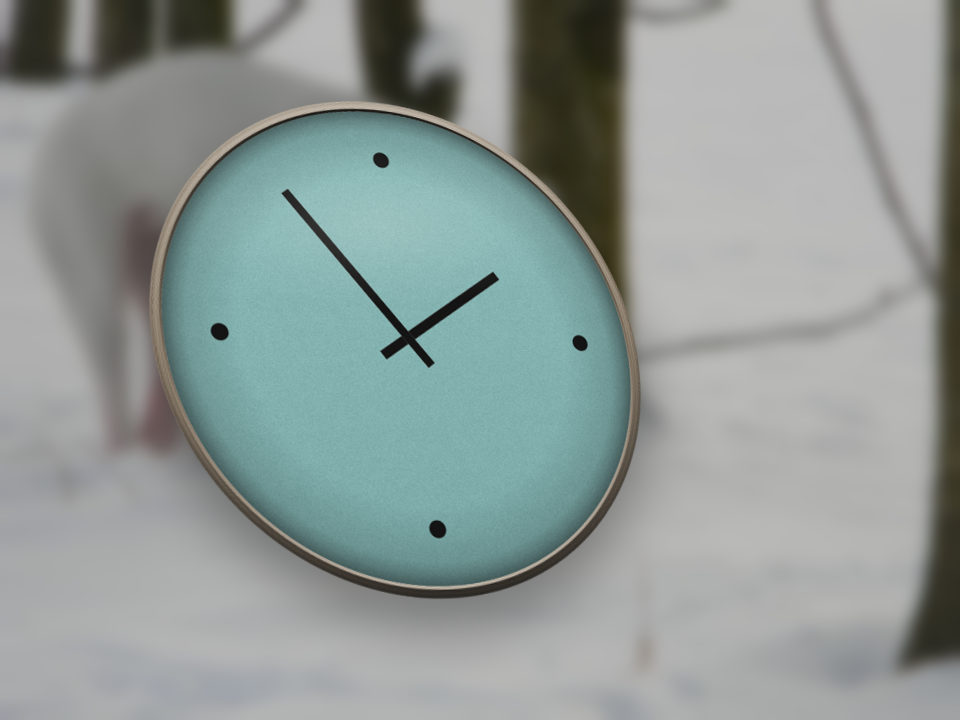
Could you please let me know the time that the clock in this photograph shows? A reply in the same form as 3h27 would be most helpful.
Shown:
1h54
